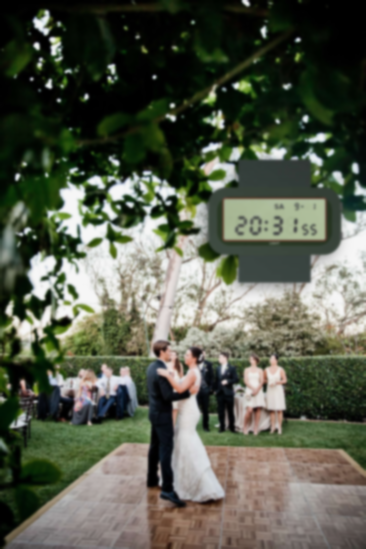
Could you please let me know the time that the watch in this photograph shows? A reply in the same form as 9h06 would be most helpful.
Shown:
20h31
